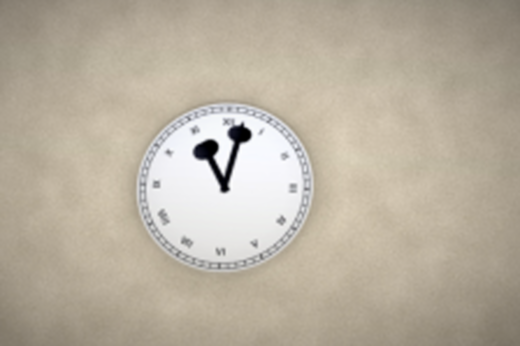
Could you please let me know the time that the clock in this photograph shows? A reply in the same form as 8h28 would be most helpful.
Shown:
11h02
